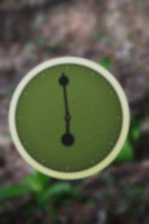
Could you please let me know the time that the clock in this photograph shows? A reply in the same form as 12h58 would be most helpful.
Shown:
5h59
